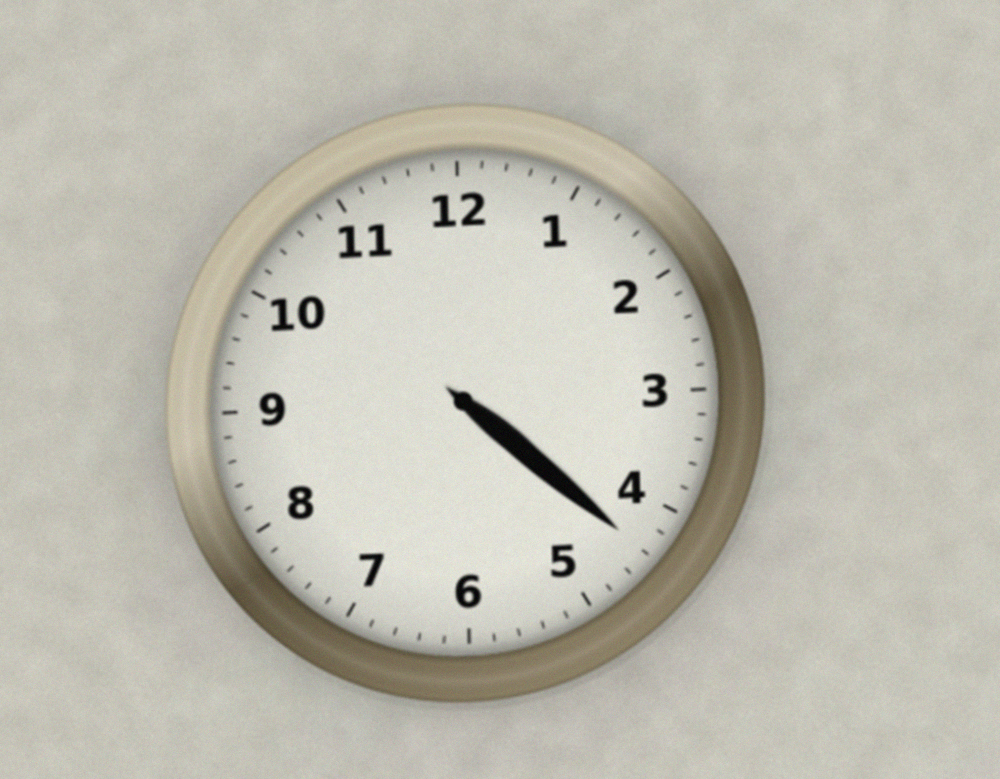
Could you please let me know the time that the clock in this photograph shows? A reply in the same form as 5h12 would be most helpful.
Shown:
4h22
